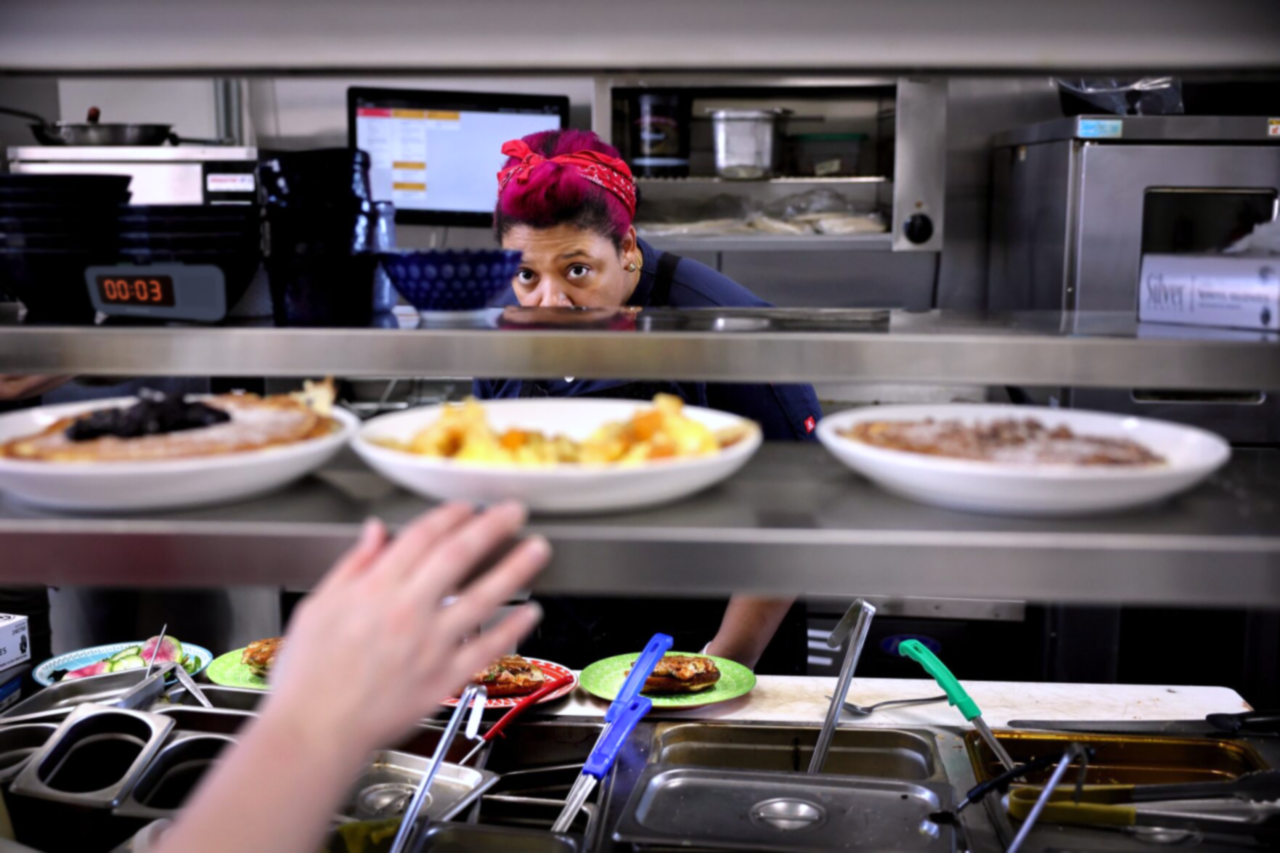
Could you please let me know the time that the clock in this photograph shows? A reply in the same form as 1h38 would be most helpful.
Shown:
0h03
